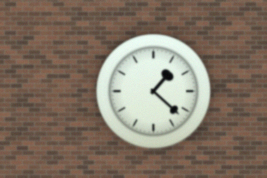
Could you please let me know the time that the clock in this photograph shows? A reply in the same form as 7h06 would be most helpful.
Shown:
1h22
